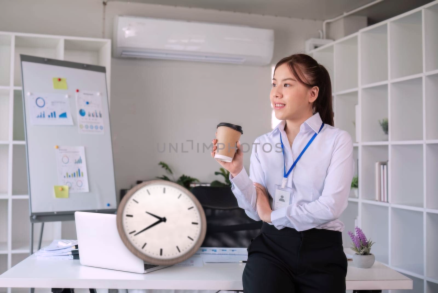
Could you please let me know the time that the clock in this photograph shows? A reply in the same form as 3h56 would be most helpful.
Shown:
9h39
